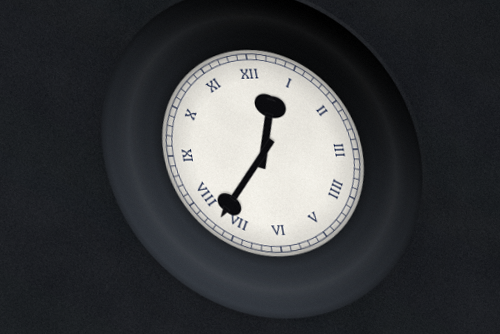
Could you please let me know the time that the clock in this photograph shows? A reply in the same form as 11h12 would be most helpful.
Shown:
12h37
